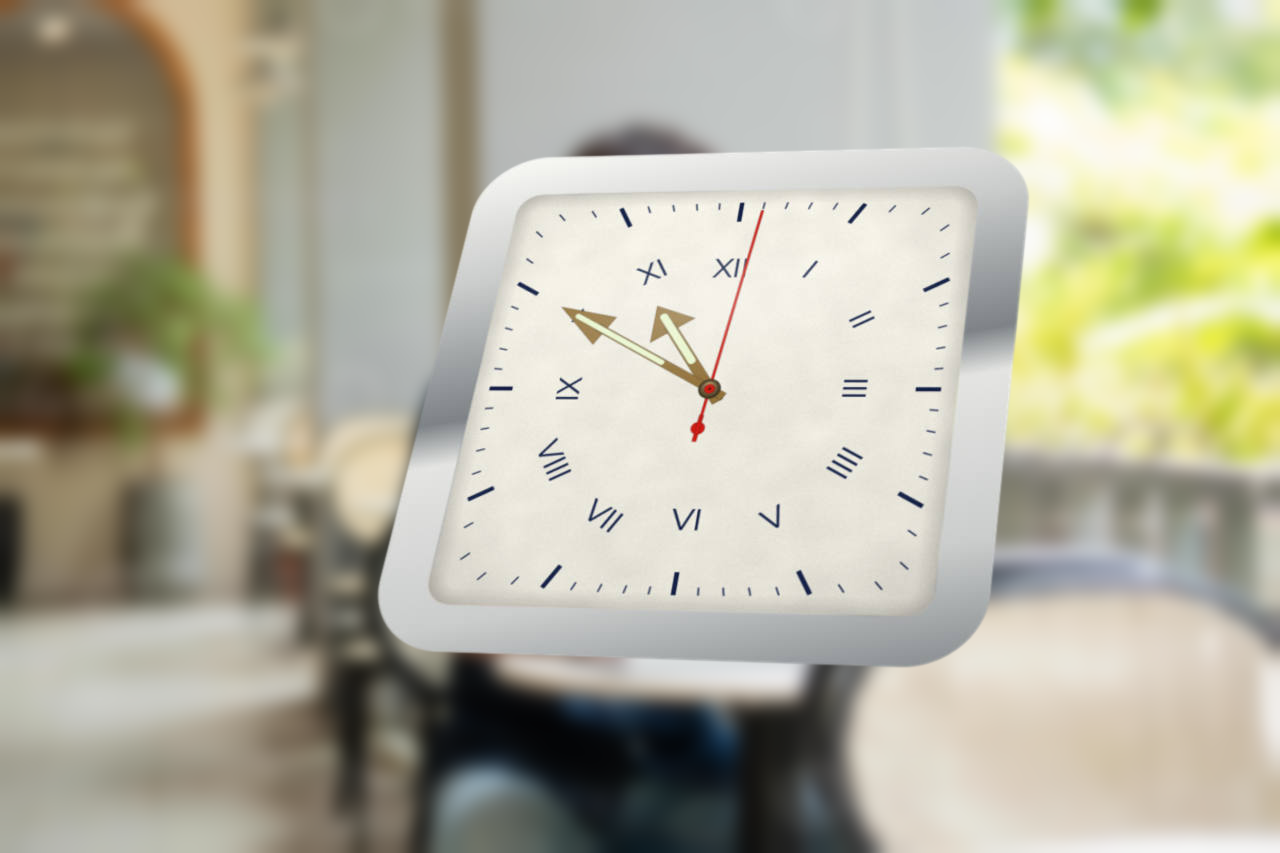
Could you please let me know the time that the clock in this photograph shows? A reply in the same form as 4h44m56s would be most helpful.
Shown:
10h50m01s
